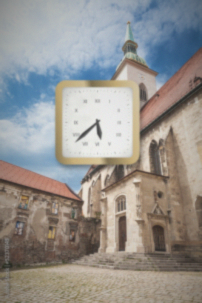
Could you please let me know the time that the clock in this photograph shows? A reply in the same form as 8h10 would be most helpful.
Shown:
5h38
